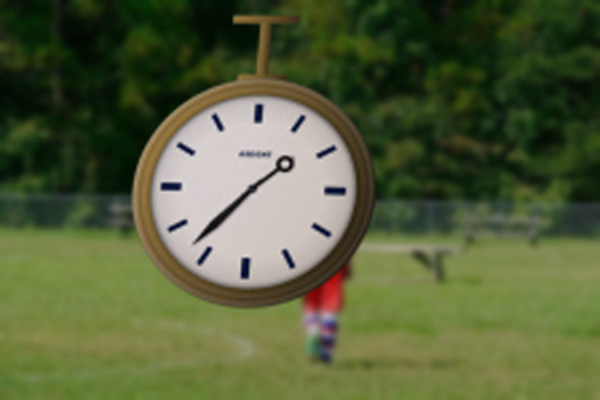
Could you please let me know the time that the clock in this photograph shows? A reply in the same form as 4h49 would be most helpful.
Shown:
1h37
